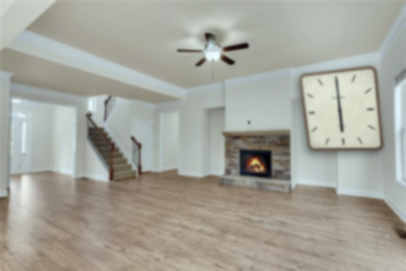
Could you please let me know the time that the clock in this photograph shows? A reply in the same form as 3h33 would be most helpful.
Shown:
6h00
